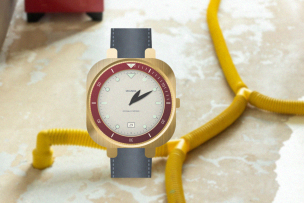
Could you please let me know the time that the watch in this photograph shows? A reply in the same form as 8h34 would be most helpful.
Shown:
1h10
